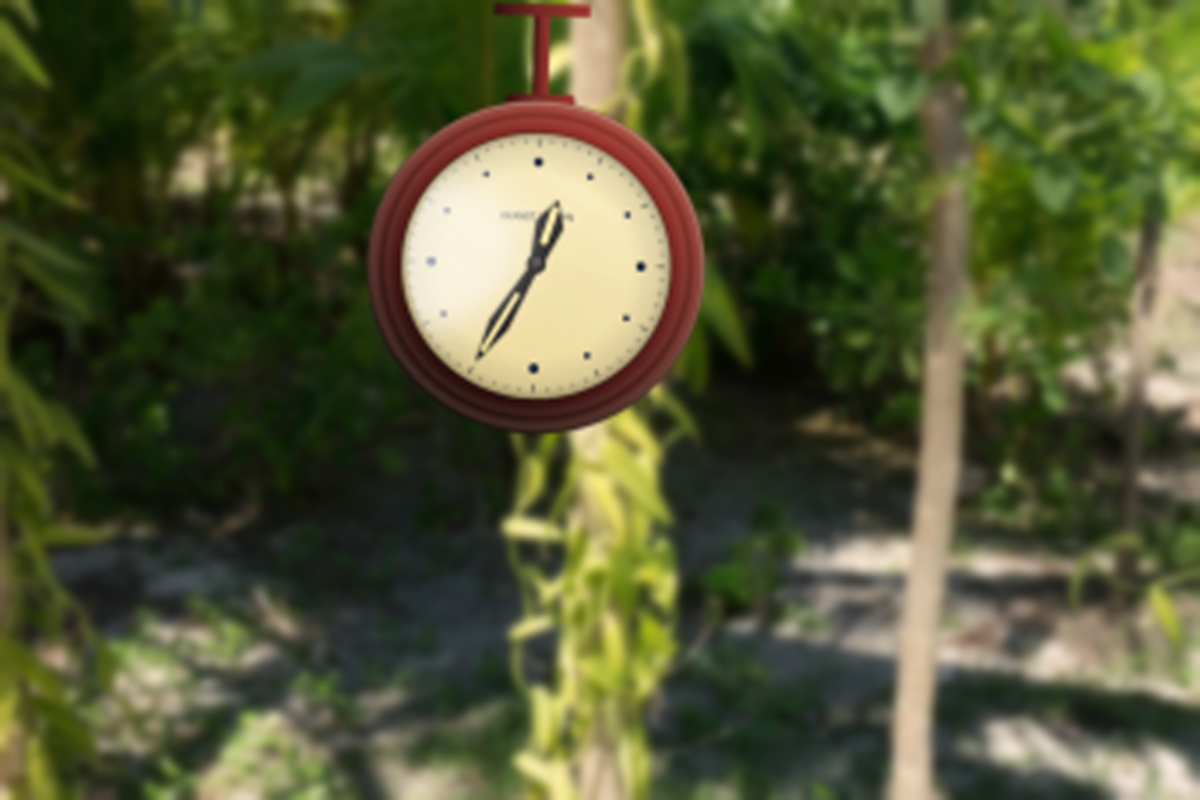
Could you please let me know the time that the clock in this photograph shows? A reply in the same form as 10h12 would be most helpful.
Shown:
12h35
